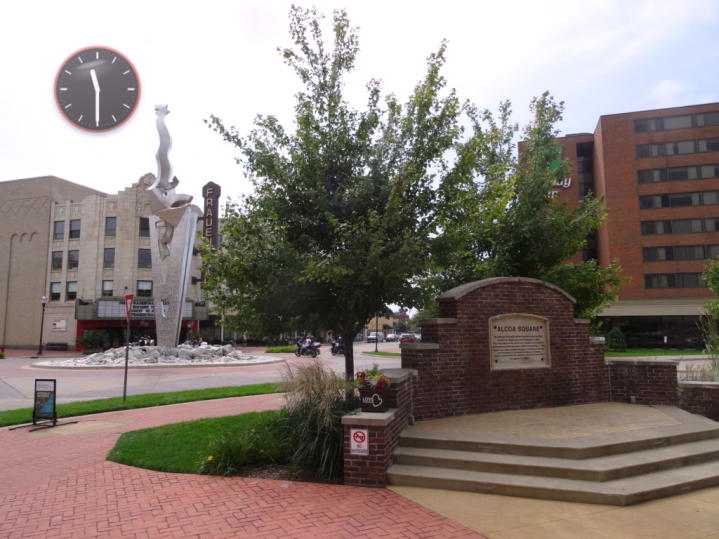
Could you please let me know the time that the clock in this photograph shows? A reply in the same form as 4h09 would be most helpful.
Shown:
11h30
